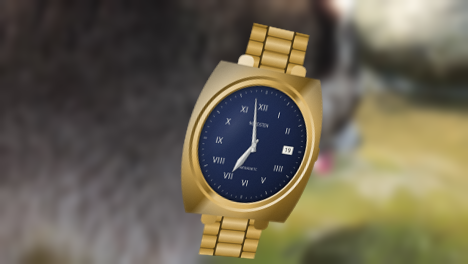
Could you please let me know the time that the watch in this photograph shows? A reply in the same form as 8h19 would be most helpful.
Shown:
6h58
